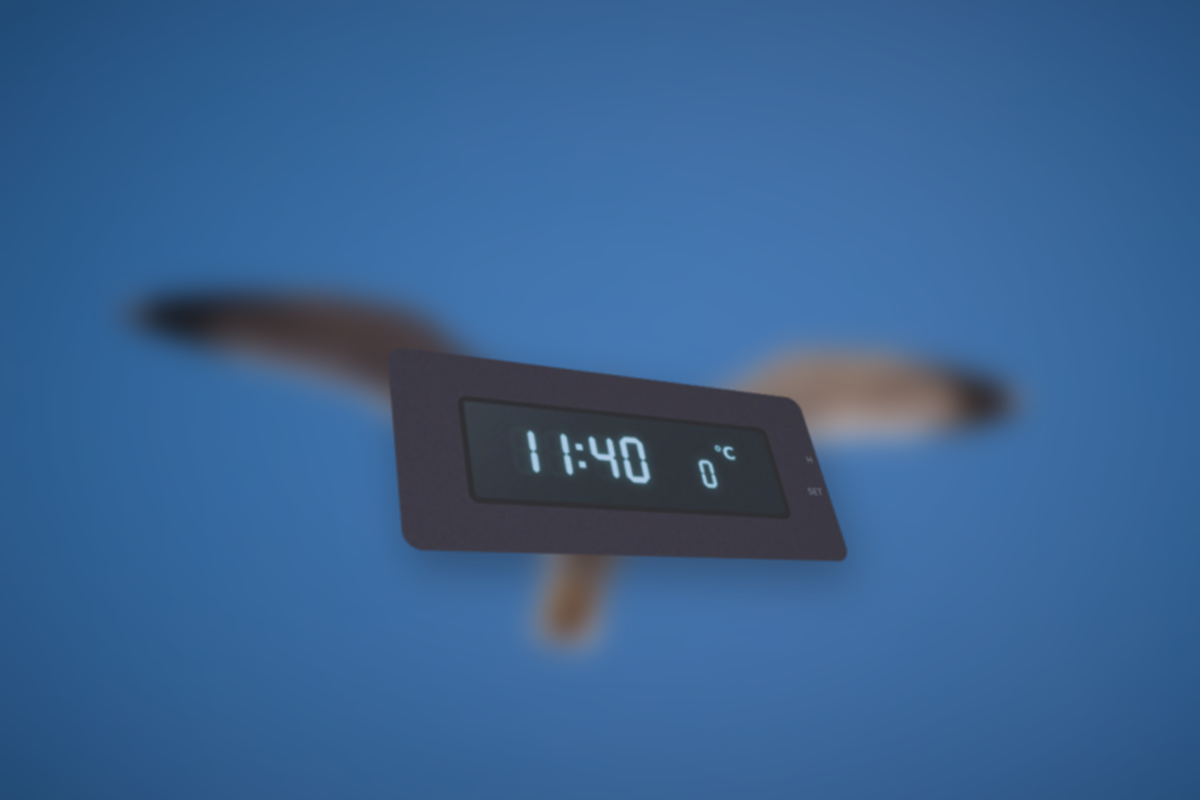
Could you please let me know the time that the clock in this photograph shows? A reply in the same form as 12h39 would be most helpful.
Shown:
11h40
